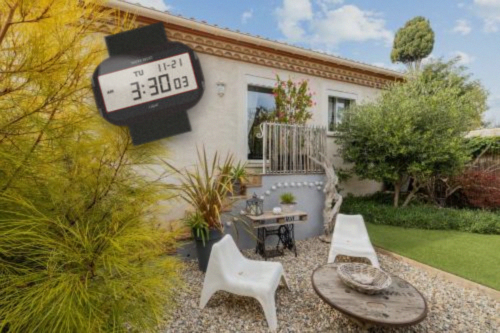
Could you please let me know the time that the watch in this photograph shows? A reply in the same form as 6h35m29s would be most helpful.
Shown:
3h30m03s
